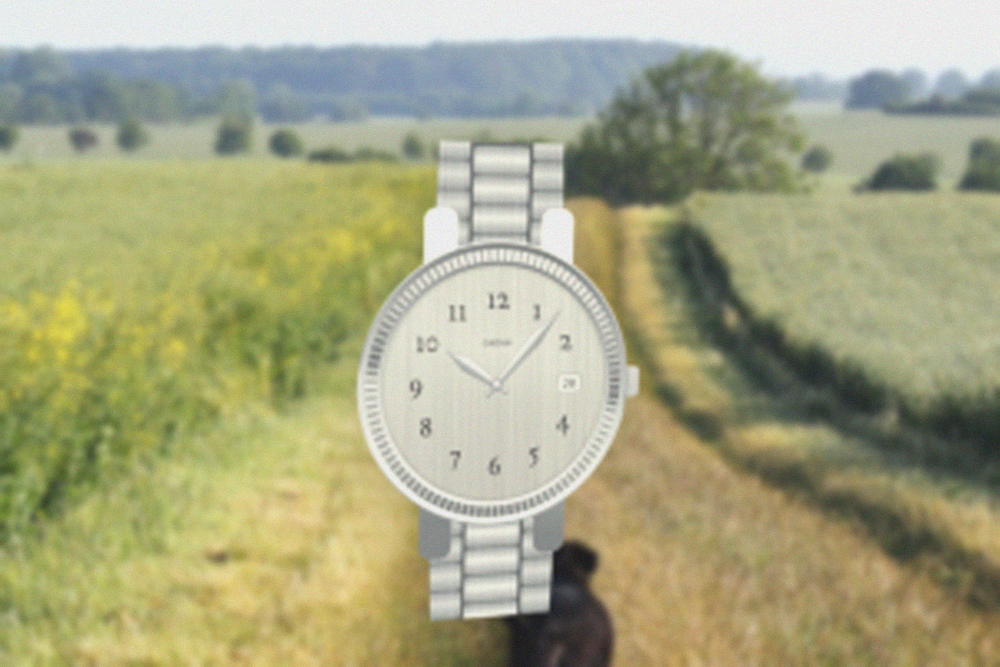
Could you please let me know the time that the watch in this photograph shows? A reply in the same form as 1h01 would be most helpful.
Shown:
10h07
